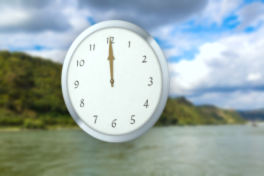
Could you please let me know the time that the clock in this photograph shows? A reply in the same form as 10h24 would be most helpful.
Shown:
12h00
